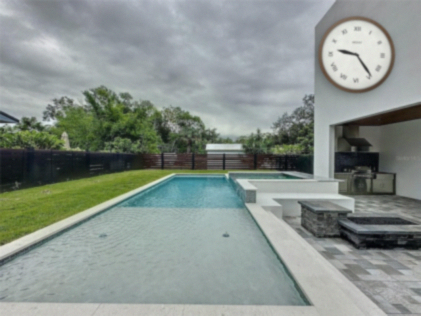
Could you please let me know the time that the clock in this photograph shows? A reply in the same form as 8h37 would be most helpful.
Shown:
9h24
